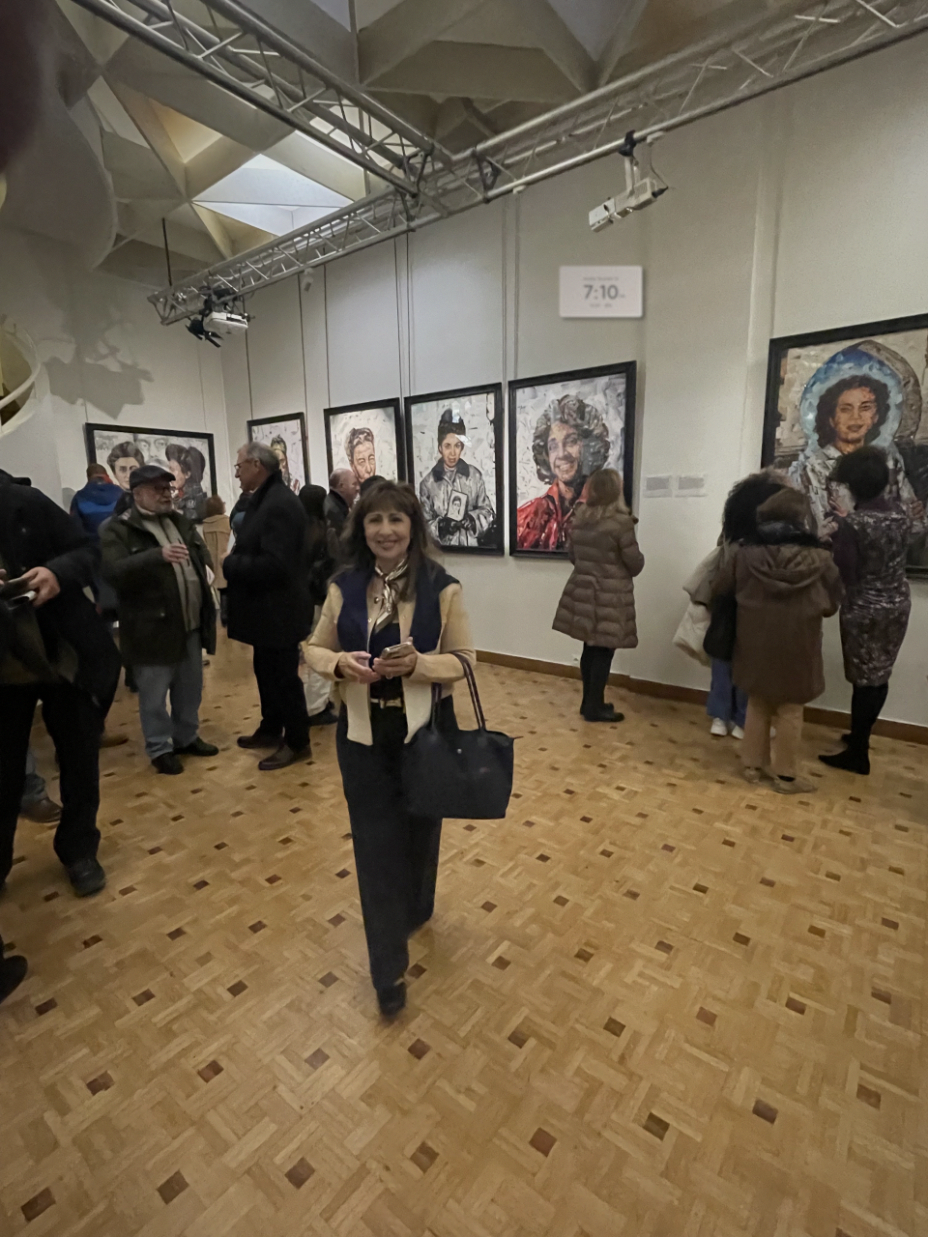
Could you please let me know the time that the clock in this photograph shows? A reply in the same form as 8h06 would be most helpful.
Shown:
7h10
